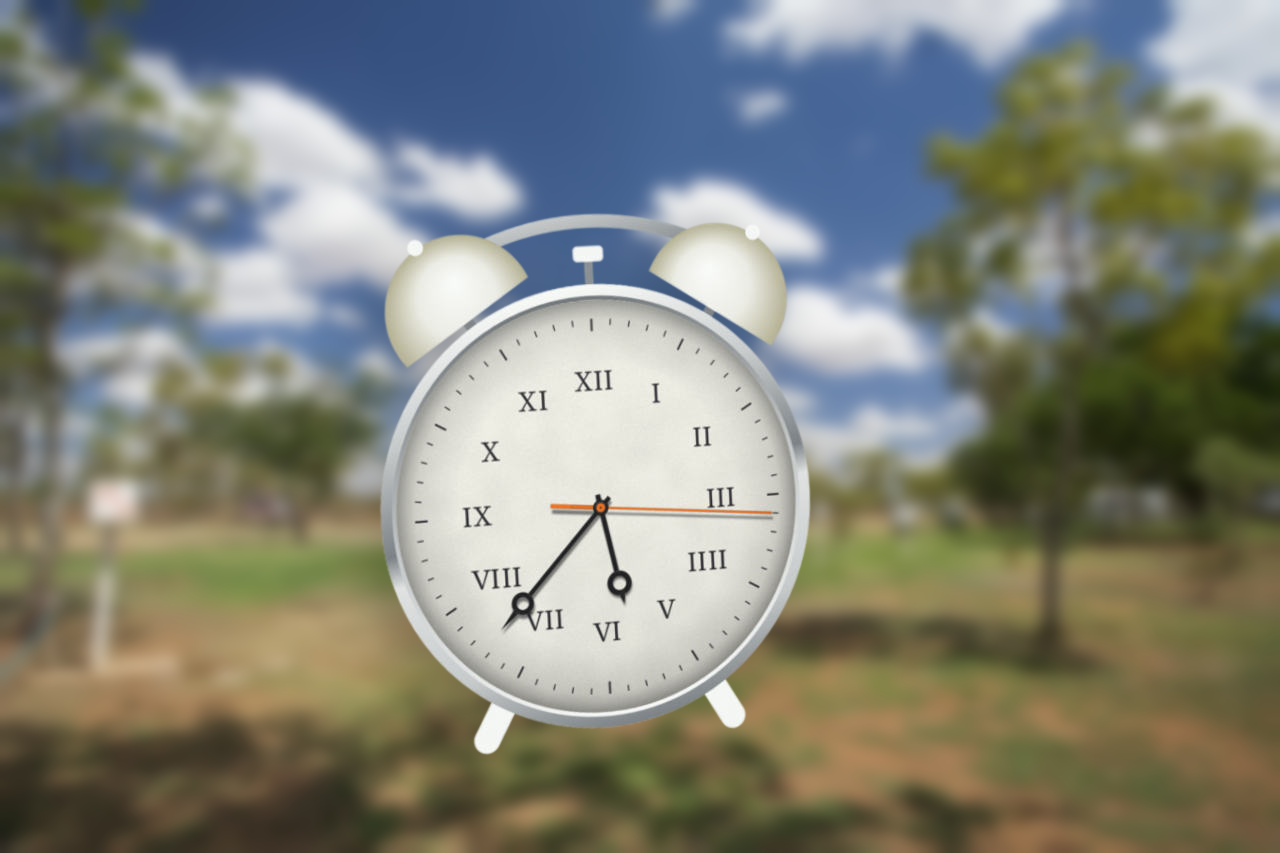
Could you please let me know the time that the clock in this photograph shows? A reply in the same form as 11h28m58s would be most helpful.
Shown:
5h37m16s
